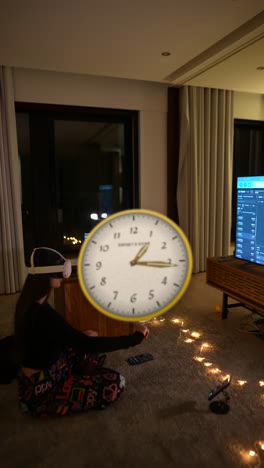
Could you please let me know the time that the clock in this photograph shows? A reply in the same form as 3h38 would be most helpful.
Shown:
1h16
